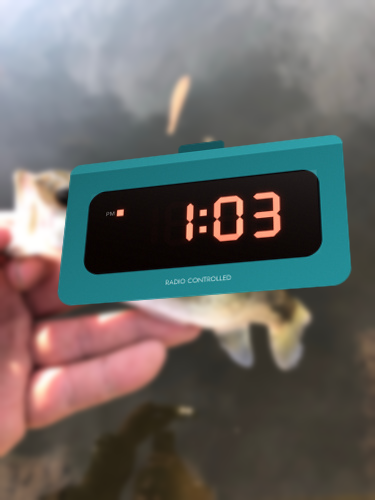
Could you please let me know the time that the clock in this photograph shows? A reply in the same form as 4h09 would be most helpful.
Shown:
1h03
